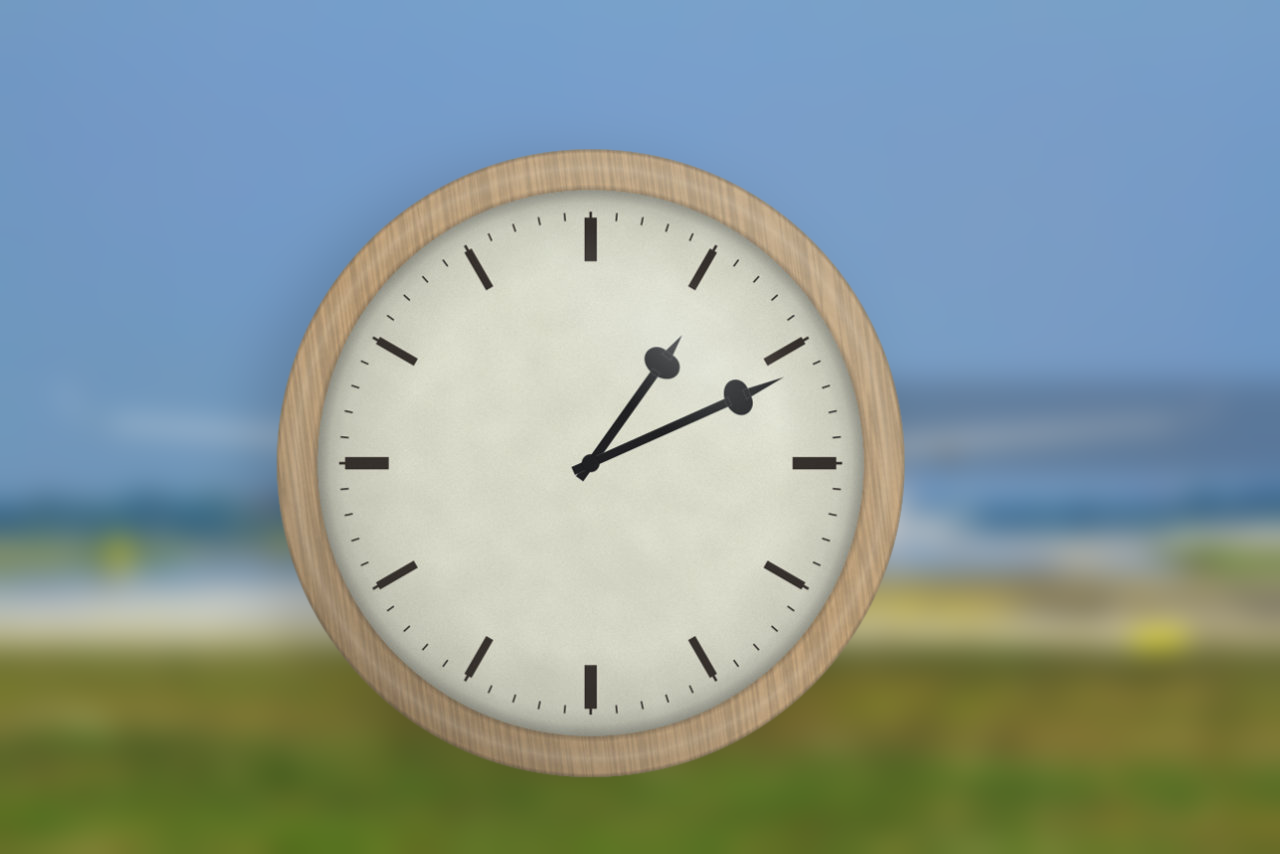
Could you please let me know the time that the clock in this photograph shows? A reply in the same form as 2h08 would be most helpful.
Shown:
1h11
